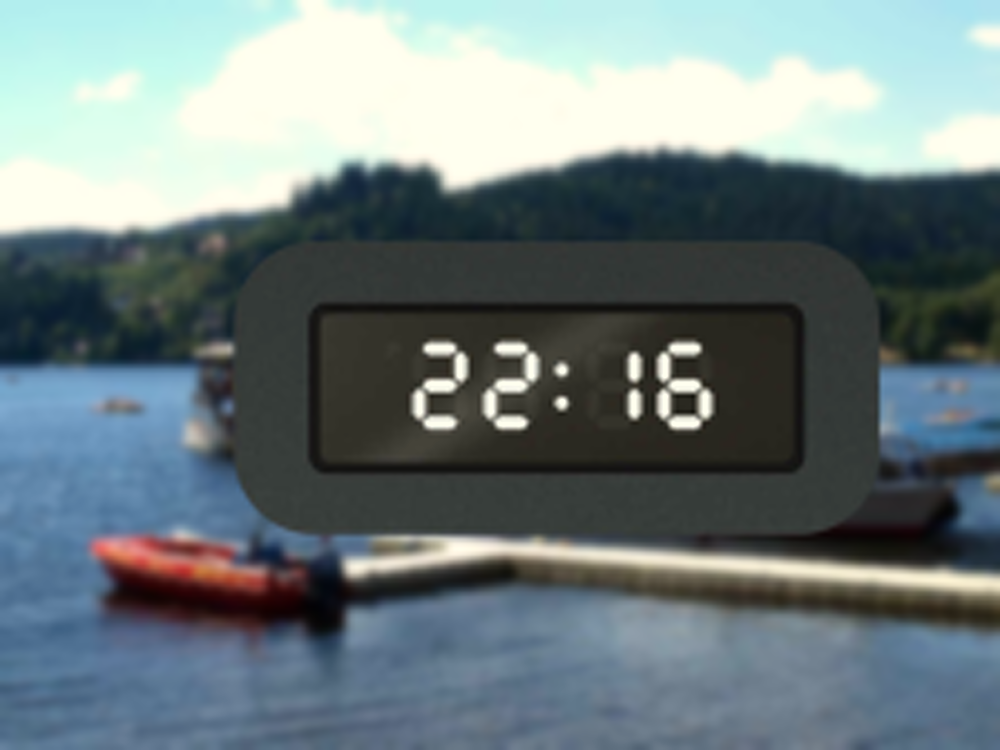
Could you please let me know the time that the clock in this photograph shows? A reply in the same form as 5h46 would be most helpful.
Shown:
22h16
